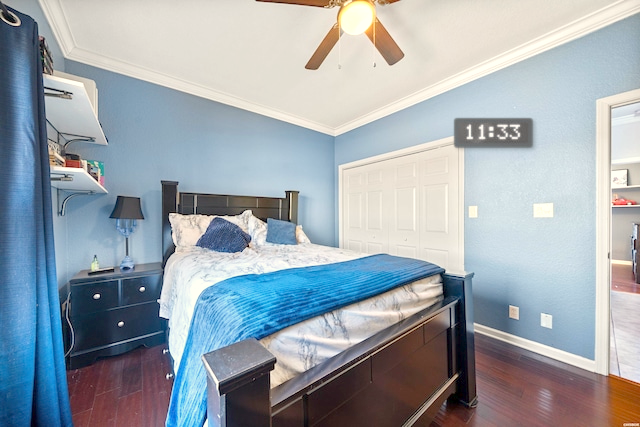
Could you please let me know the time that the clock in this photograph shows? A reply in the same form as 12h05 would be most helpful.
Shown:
11h33
